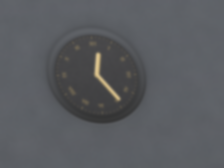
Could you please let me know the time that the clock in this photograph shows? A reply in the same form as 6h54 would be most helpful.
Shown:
12h24
